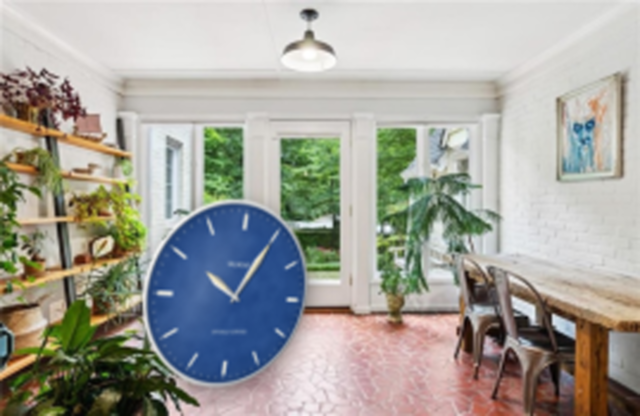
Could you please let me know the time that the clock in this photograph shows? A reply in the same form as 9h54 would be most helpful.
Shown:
10h05
